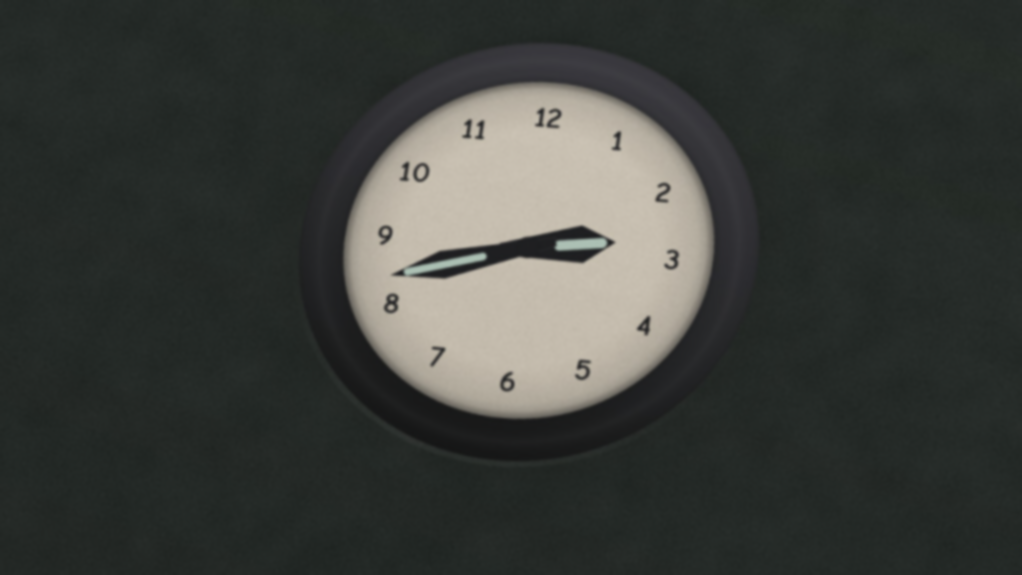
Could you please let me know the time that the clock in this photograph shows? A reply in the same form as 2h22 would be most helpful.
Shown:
2h42
